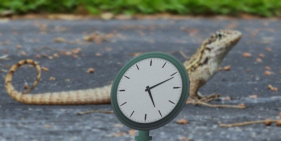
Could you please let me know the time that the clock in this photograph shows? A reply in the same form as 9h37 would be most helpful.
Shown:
5h11
